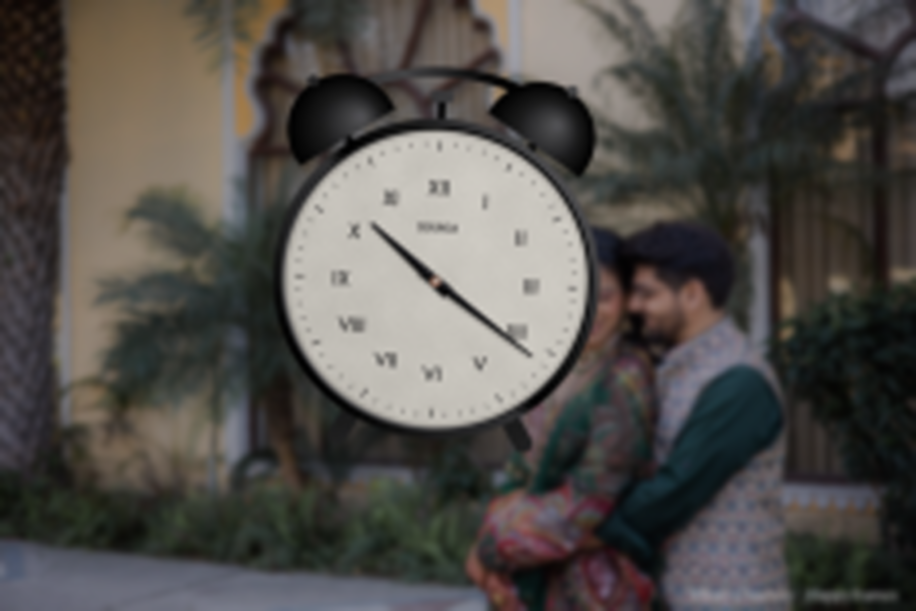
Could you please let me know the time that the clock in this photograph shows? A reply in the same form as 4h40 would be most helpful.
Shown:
10h21
